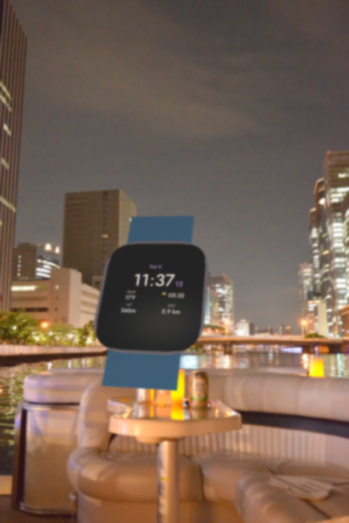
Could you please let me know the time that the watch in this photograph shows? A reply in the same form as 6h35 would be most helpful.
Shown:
11h37
